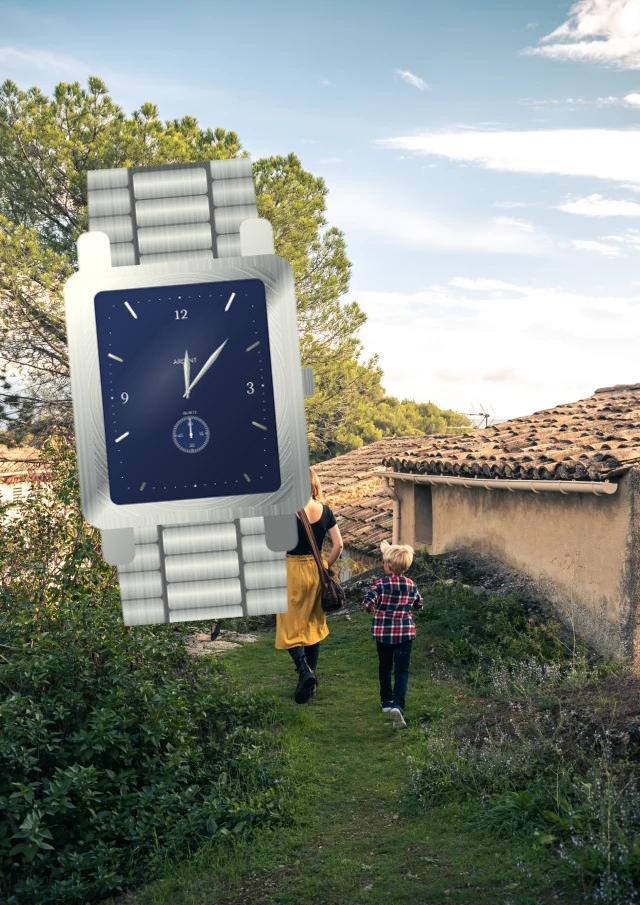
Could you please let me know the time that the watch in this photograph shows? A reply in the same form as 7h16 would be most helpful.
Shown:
12h07
